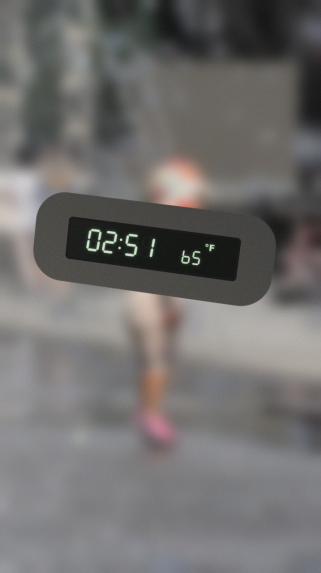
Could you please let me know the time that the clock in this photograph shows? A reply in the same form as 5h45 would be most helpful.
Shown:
2h51
